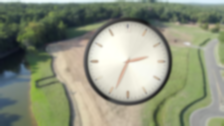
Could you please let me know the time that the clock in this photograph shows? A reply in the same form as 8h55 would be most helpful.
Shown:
2h34
